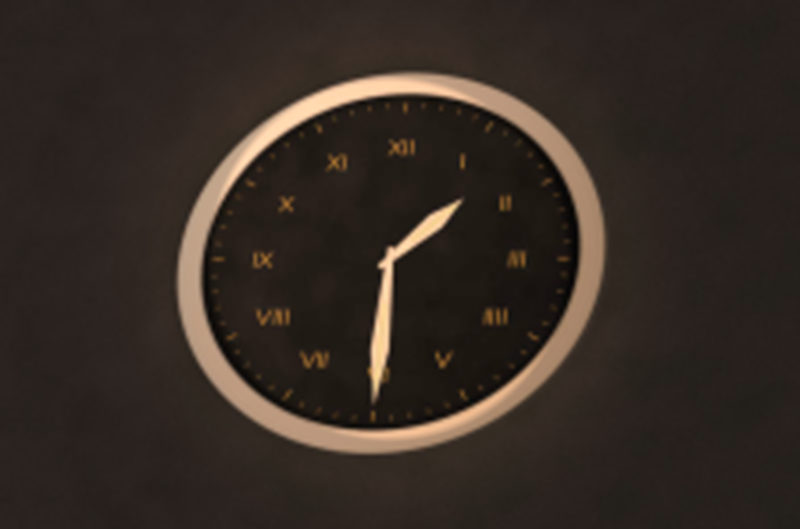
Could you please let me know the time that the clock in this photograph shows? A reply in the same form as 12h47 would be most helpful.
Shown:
1h30
